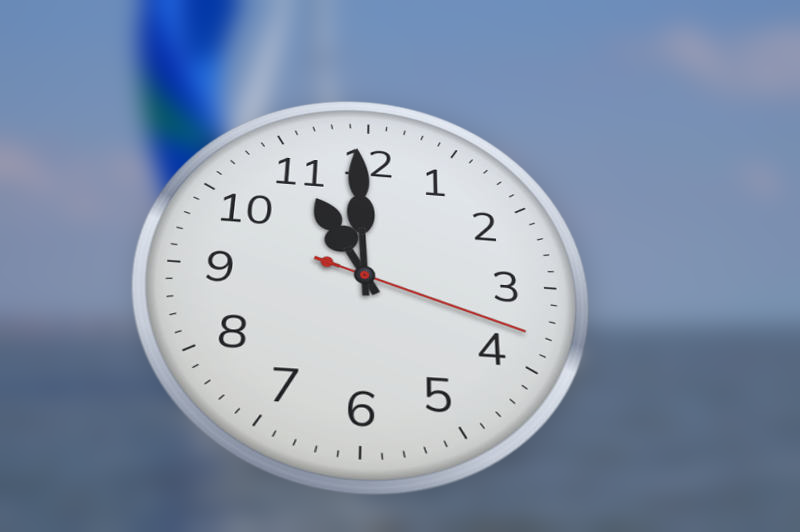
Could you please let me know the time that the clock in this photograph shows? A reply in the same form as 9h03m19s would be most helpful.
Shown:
10h59m18s
